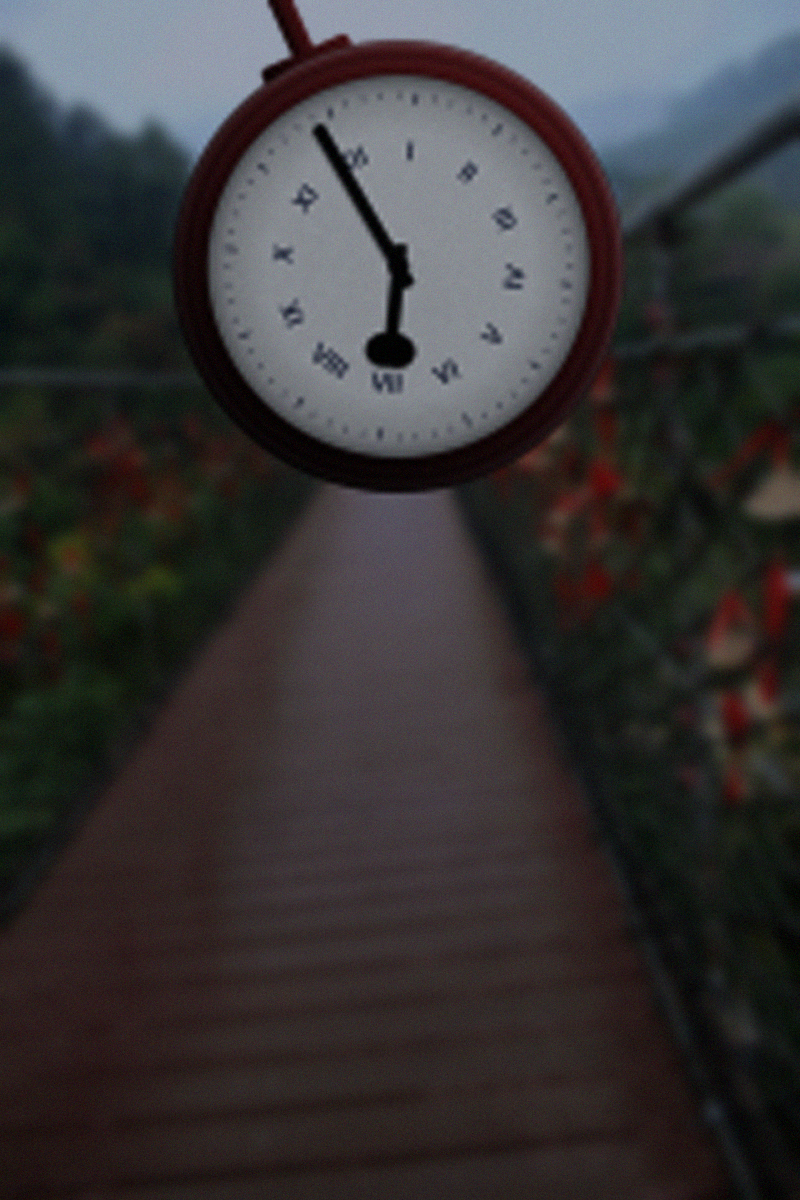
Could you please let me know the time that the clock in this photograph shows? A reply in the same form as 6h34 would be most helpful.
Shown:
6h59
